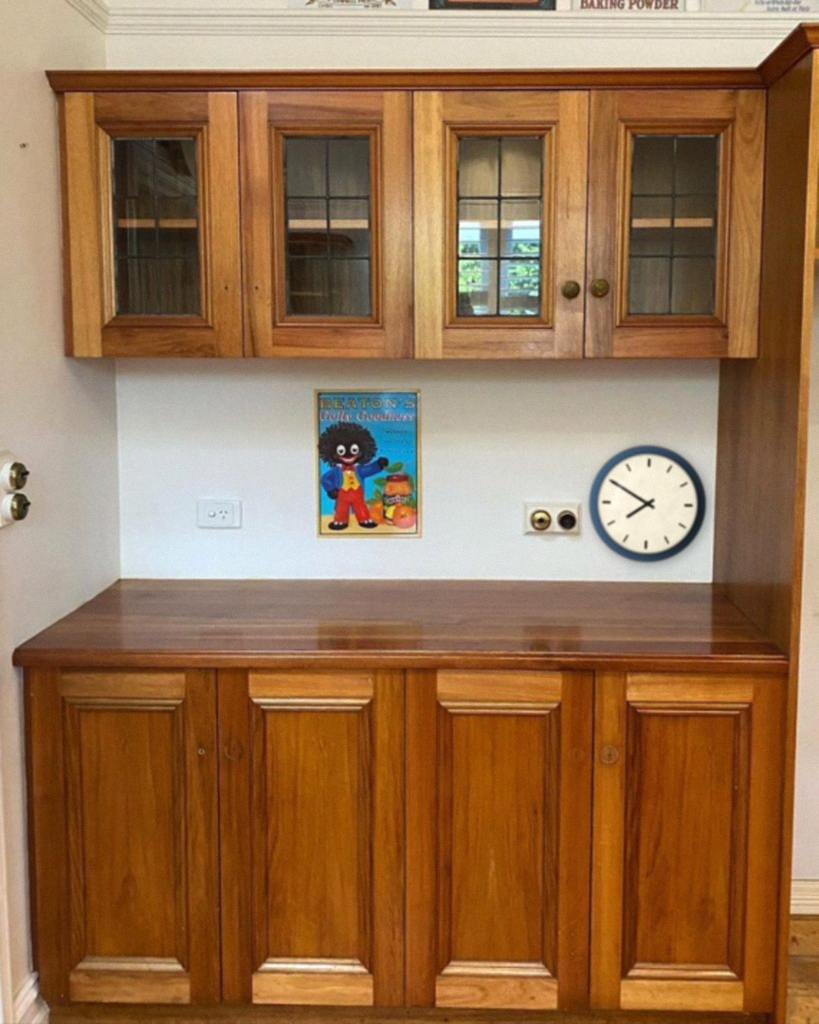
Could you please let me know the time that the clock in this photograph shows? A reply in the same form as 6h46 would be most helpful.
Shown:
7h50
